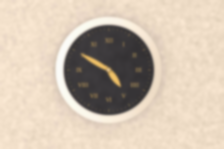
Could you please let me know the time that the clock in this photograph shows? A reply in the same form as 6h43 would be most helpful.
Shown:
4h50
